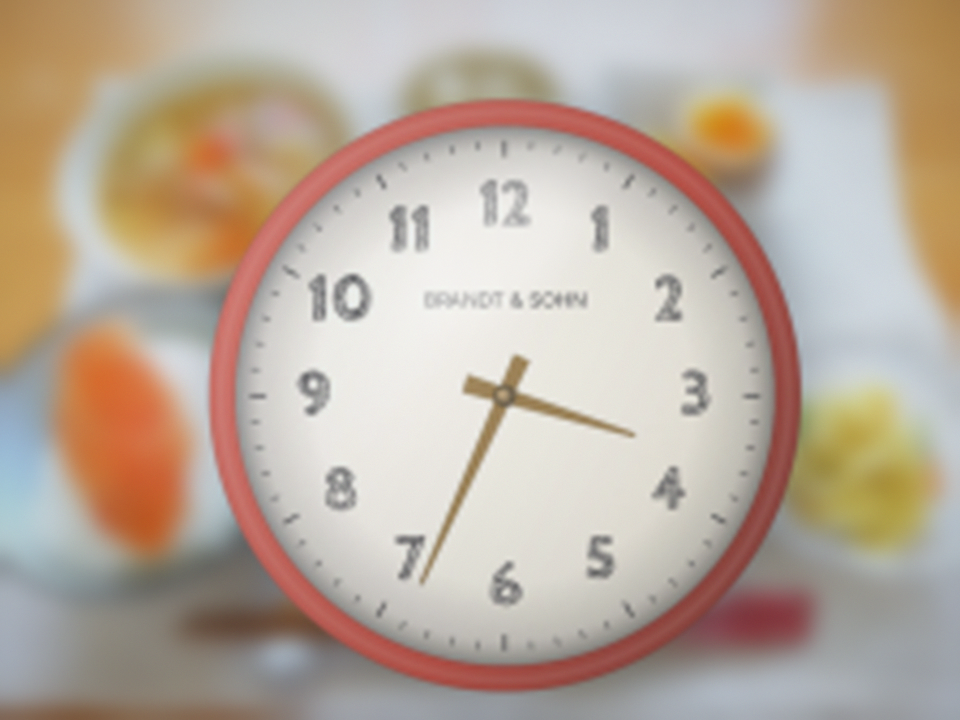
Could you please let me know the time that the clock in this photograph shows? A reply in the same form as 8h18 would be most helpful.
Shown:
3h34
